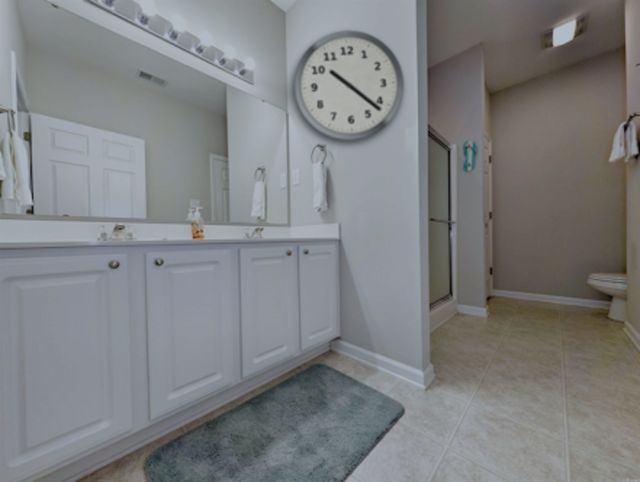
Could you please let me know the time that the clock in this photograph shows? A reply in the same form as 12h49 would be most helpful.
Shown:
10h22
